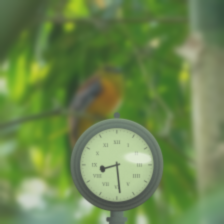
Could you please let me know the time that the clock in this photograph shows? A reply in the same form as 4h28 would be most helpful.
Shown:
8h29
